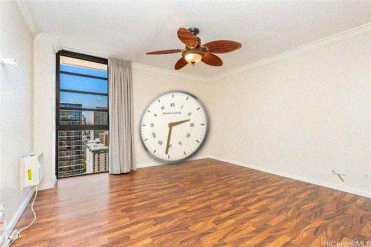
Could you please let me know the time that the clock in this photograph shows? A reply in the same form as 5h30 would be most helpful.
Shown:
2h31
